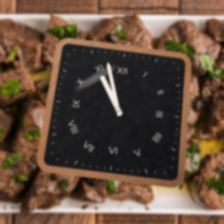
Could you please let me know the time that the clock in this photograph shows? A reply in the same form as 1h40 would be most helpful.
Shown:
10h57
